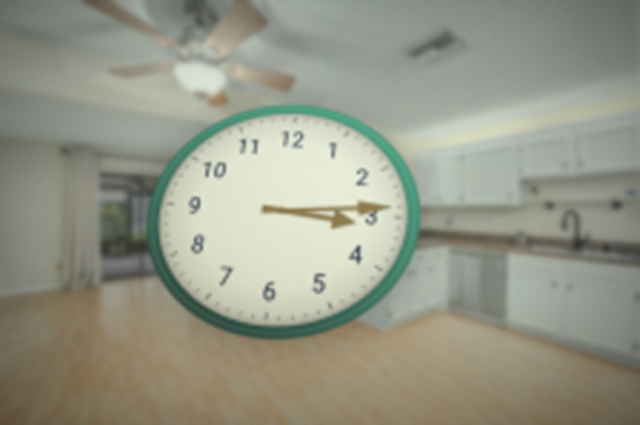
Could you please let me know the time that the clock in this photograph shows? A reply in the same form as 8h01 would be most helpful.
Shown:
3h14
